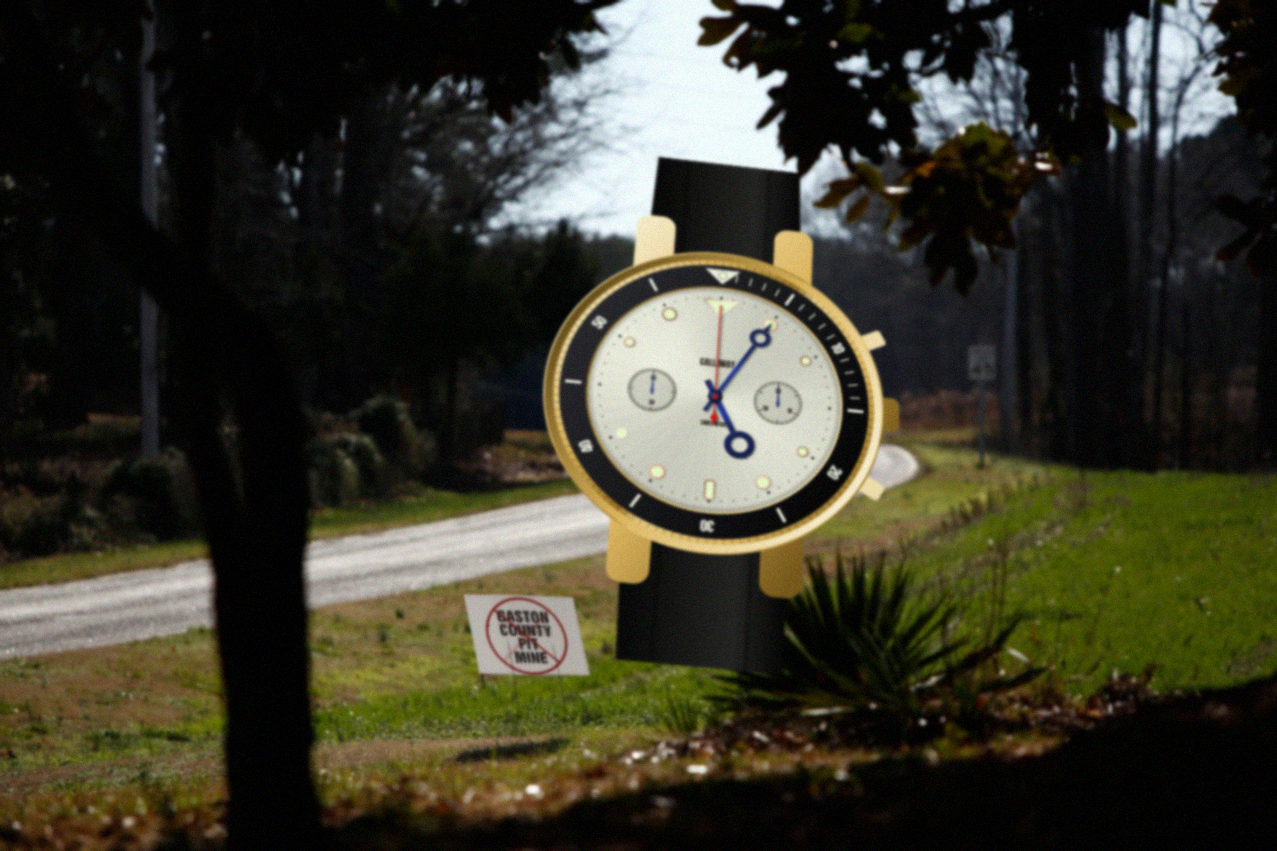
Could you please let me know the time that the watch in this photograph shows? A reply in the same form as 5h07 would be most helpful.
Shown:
5h05
